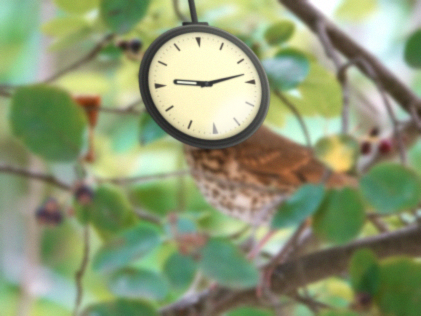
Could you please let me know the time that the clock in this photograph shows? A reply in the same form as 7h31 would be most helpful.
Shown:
9h13
